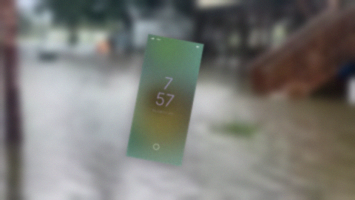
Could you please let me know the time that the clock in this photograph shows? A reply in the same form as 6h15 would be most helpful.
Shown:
7h57
